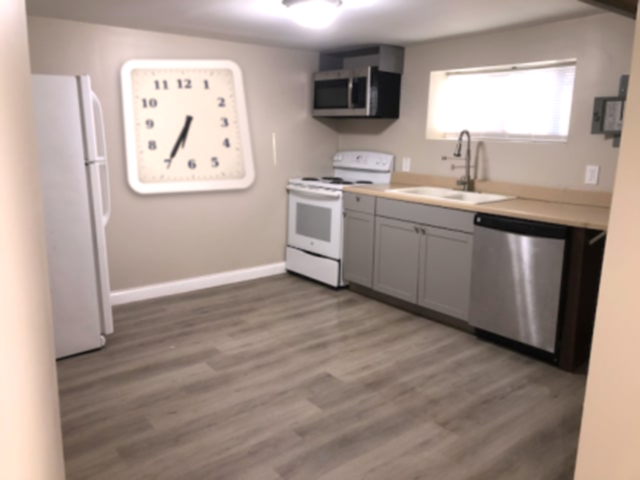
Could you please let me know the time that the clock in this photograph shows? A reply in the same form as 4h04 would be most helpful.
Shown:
6h35
